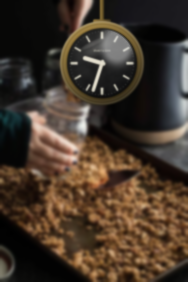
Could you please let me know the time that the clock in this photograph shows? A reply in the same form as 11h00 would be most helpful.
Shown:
9h33
